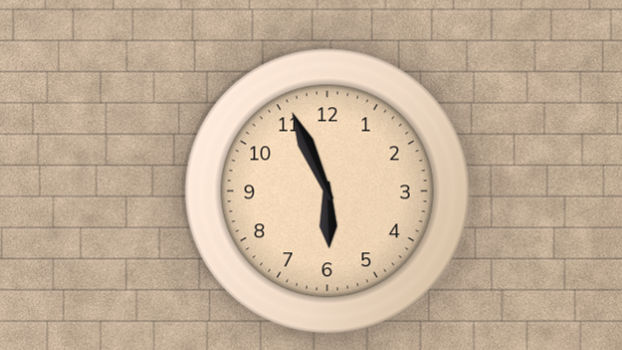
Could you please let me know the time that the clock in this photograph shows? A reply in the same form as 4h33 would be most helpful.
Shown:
5h56
